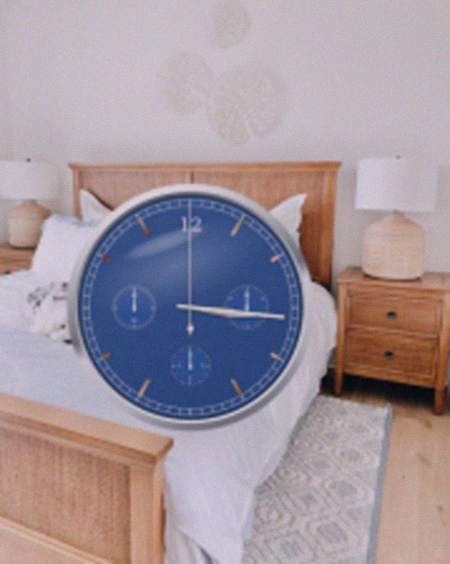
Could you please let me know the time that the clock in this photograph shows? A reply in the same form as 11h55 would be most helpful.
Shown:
3h16
